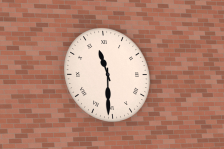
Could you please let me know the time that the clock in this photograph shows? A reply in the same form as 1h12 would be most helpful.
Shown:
11h31
